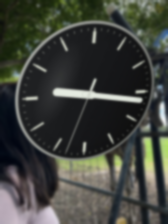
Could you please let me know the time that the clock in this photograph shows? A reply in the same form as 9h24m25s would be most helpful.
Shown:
9h16m33s
